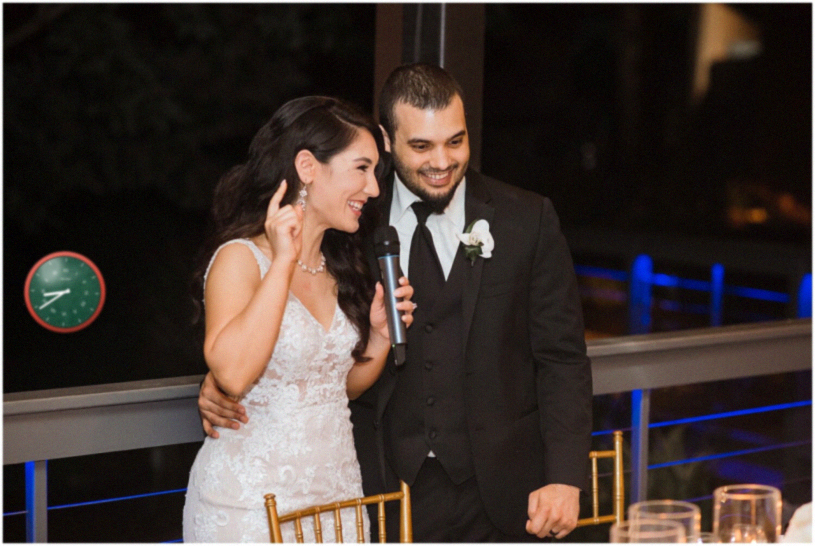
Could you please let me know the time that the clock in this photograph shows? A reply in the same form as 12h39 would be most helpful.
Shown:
8h39
